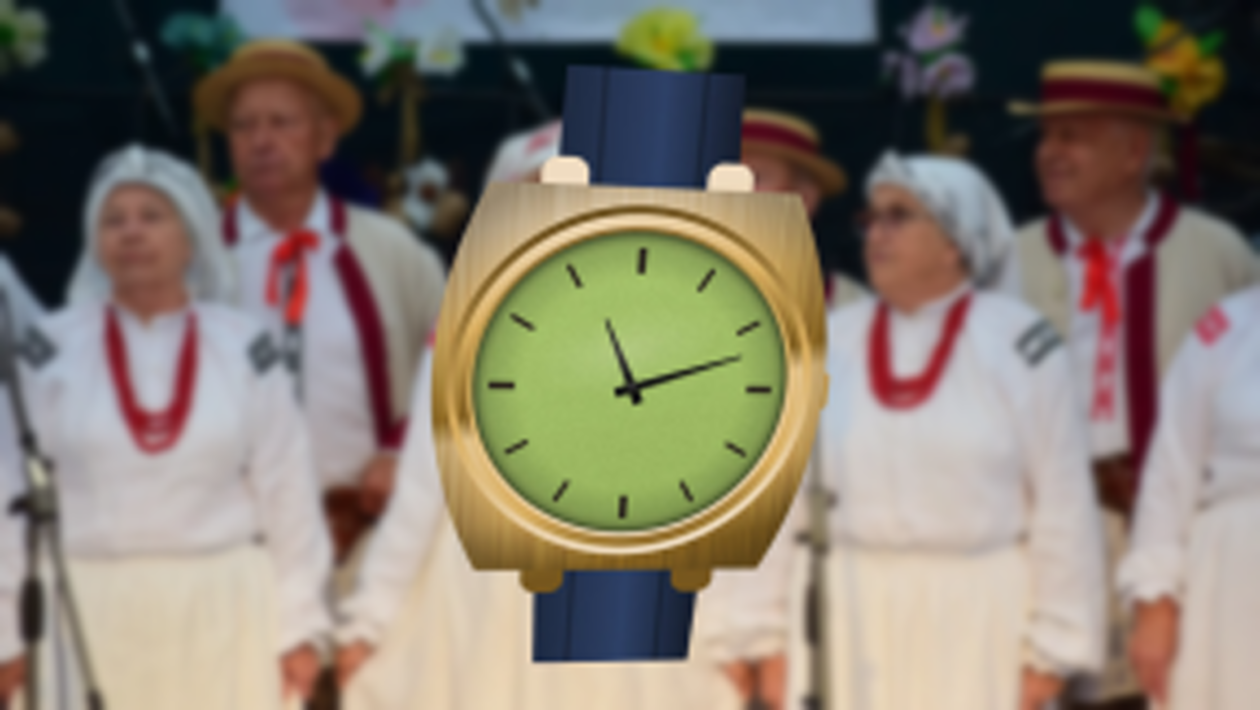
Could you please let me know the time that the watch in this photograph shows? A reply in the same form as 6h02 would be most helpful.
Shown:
11h12
